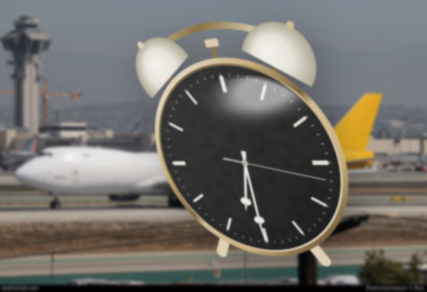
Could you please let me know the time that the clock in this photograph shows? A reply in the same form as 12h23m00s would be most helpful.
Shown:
6h30m17s
